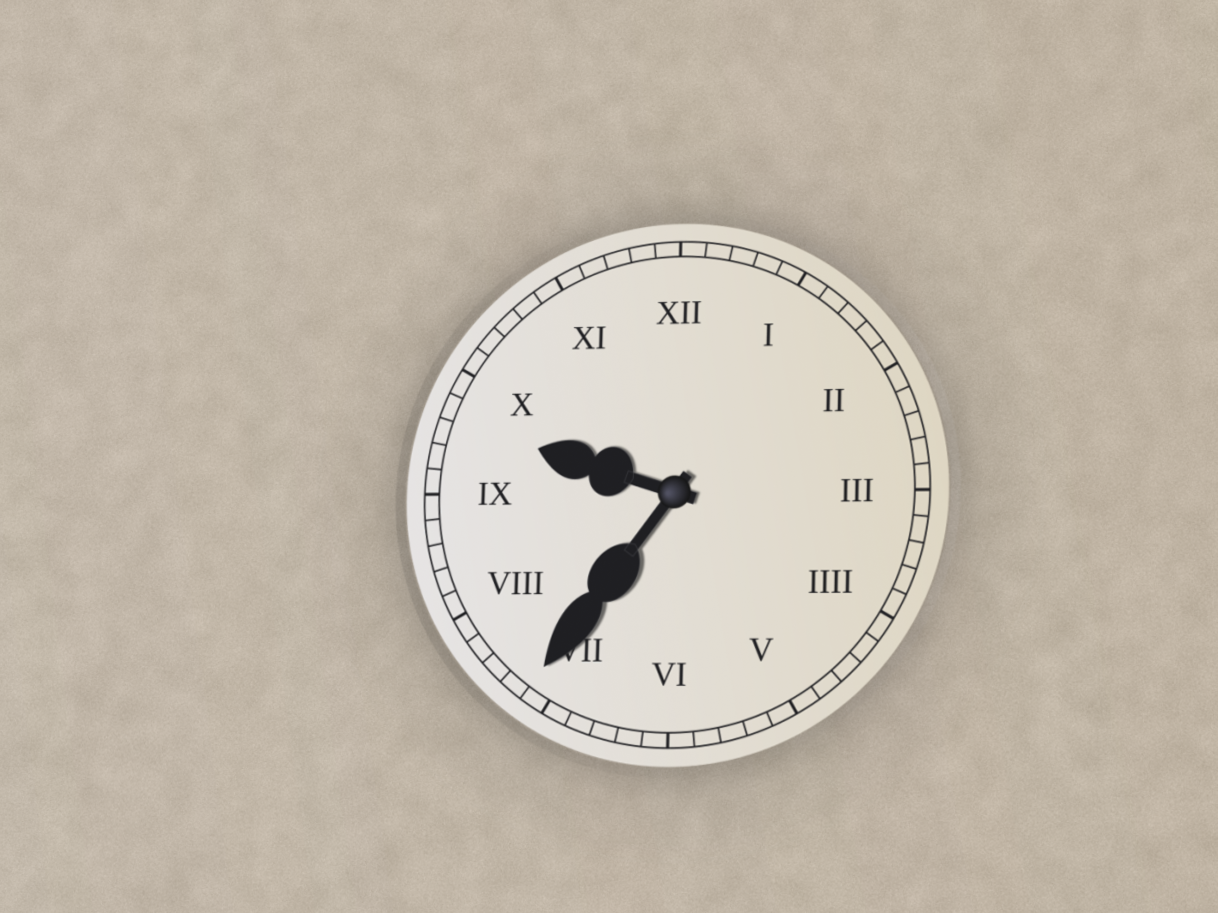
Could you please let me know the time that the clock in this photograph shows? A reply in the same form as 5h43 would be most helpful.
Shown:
9h36
